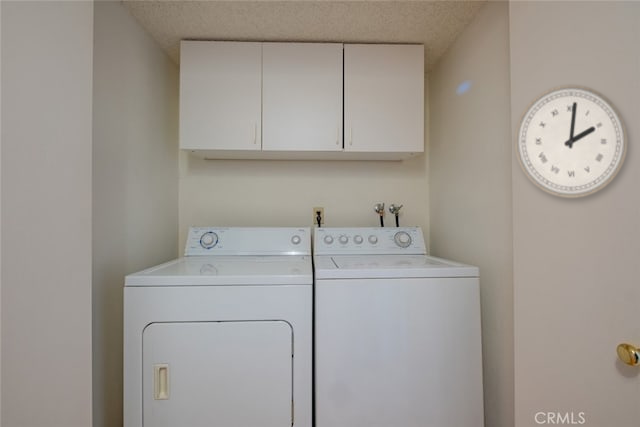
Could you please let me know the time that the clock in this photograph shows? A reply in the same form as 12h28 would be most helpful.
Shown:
2h01
